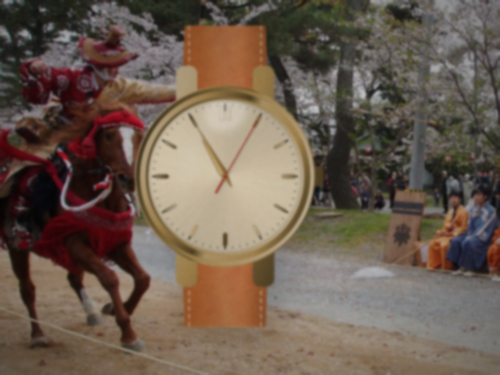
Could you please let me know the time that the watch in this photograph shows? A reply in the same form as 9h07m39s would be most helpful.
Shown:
10h55m05s
